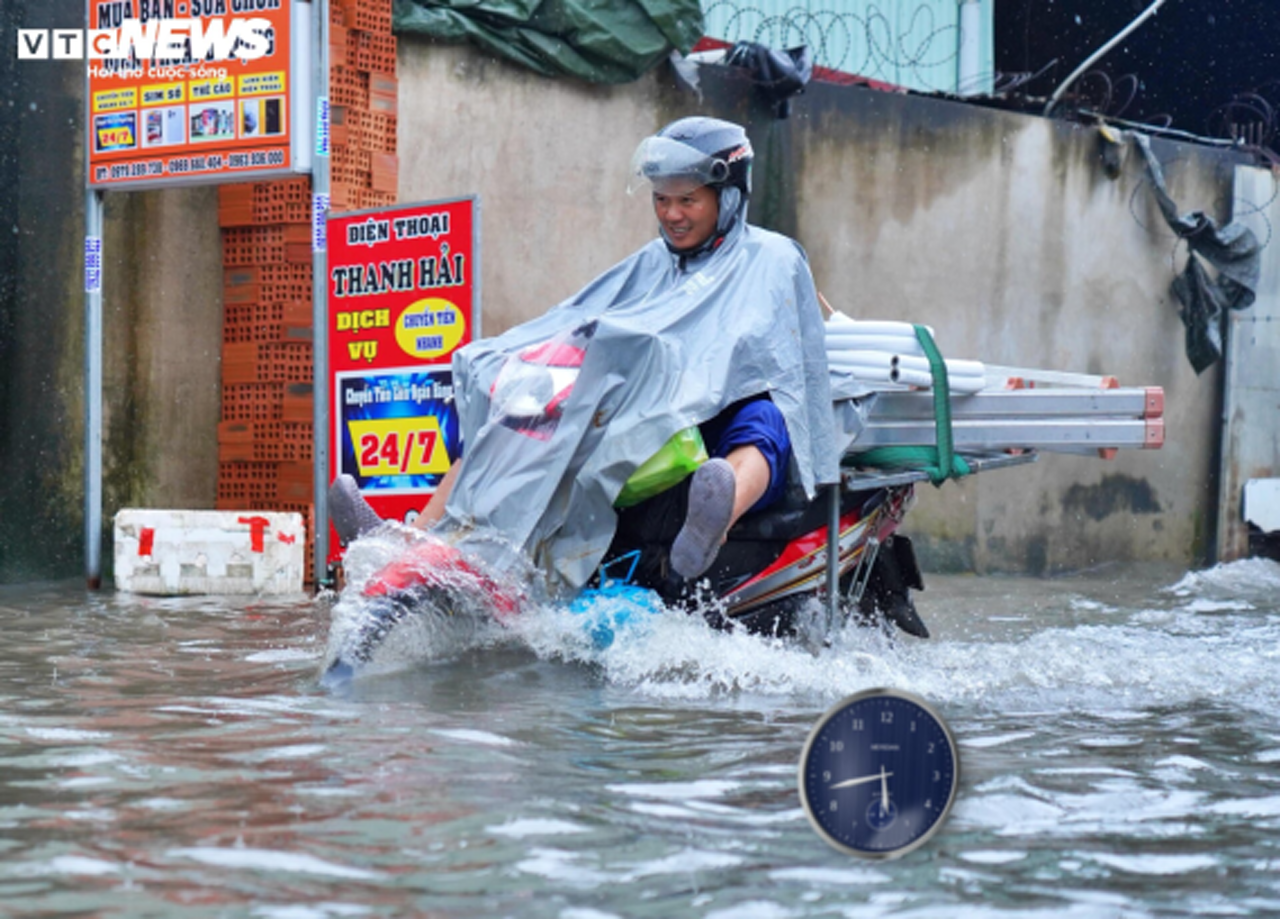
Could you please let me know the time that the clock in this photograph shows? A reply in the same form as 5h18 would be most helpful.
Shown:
5h43
